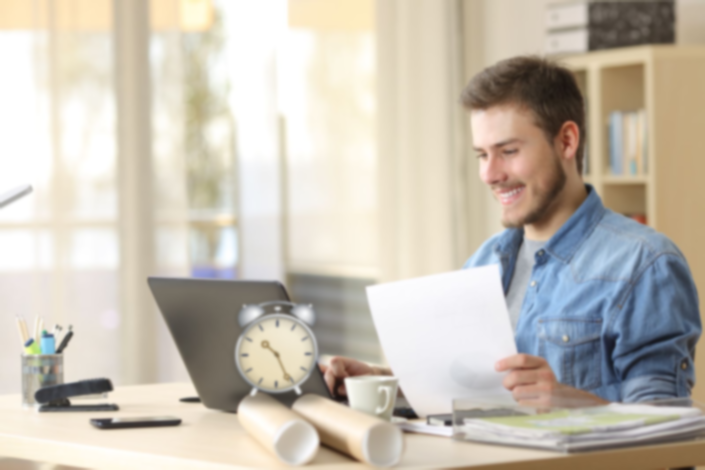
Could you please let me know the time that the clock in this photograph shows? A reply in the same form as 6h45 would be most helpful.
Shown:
10h26
